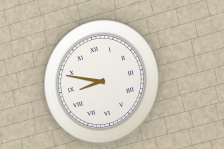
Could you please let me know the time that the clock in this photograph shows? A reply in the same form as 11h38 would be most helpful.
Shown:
8h49
